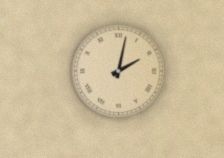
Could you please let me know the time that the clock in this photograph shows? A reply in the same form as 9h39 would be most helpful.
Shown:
2h02
